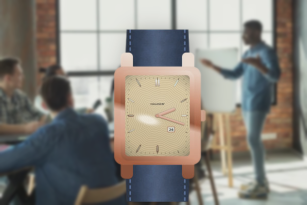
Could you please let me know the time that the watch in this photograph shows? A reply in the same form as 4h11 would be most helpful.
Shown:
2h18
